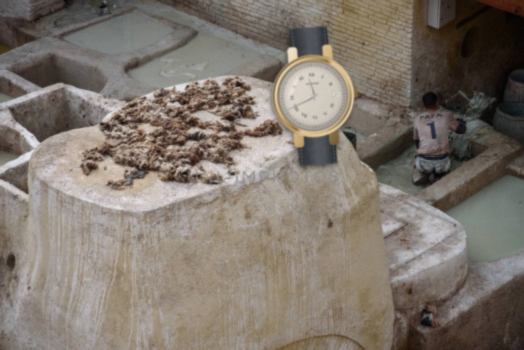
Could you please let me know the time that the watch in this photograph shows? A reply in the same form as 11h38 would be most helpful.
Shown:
11h41
